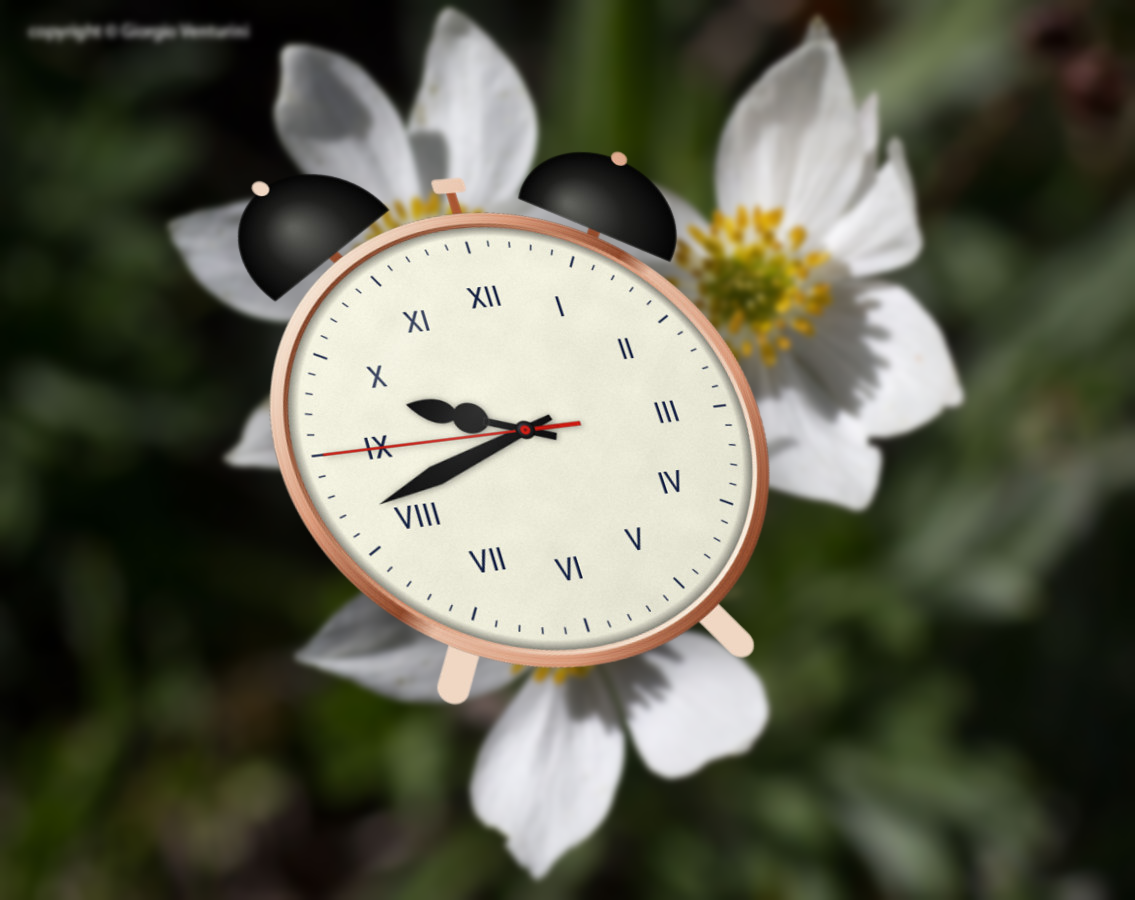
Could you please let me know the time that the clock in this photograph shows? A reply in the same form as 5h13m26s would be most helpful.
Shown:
9h41m45s
